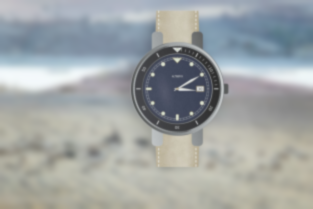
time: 3:10
